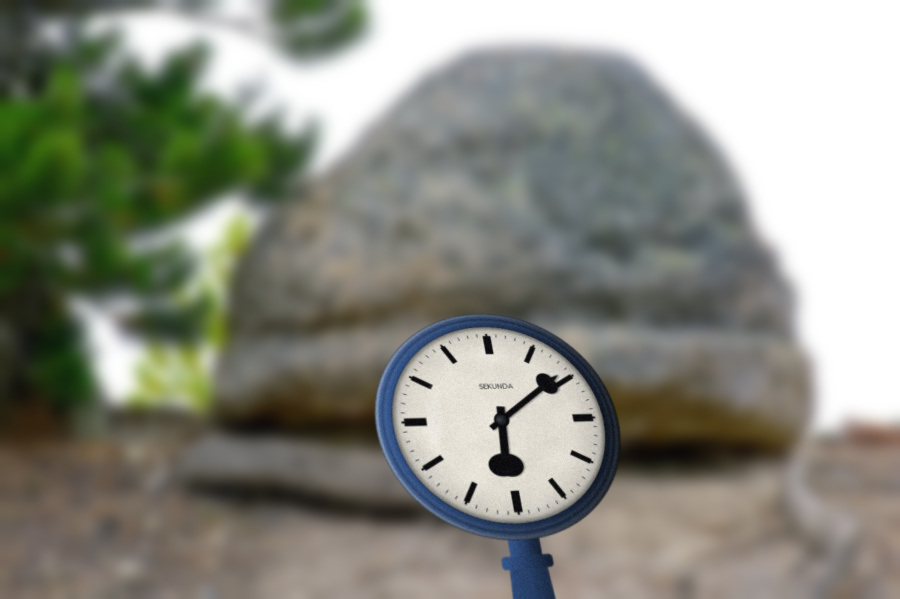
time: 6:09
